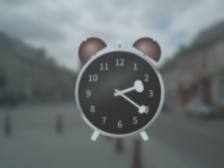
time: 2:21
